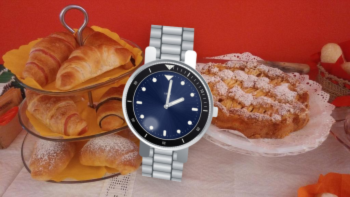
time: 2:01
